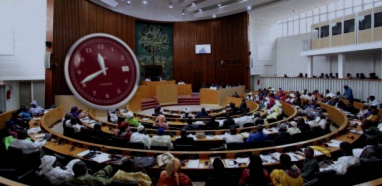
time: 11:41
